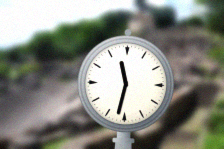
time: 11:32
